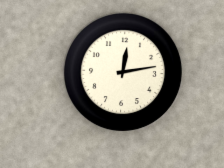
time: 12:13
